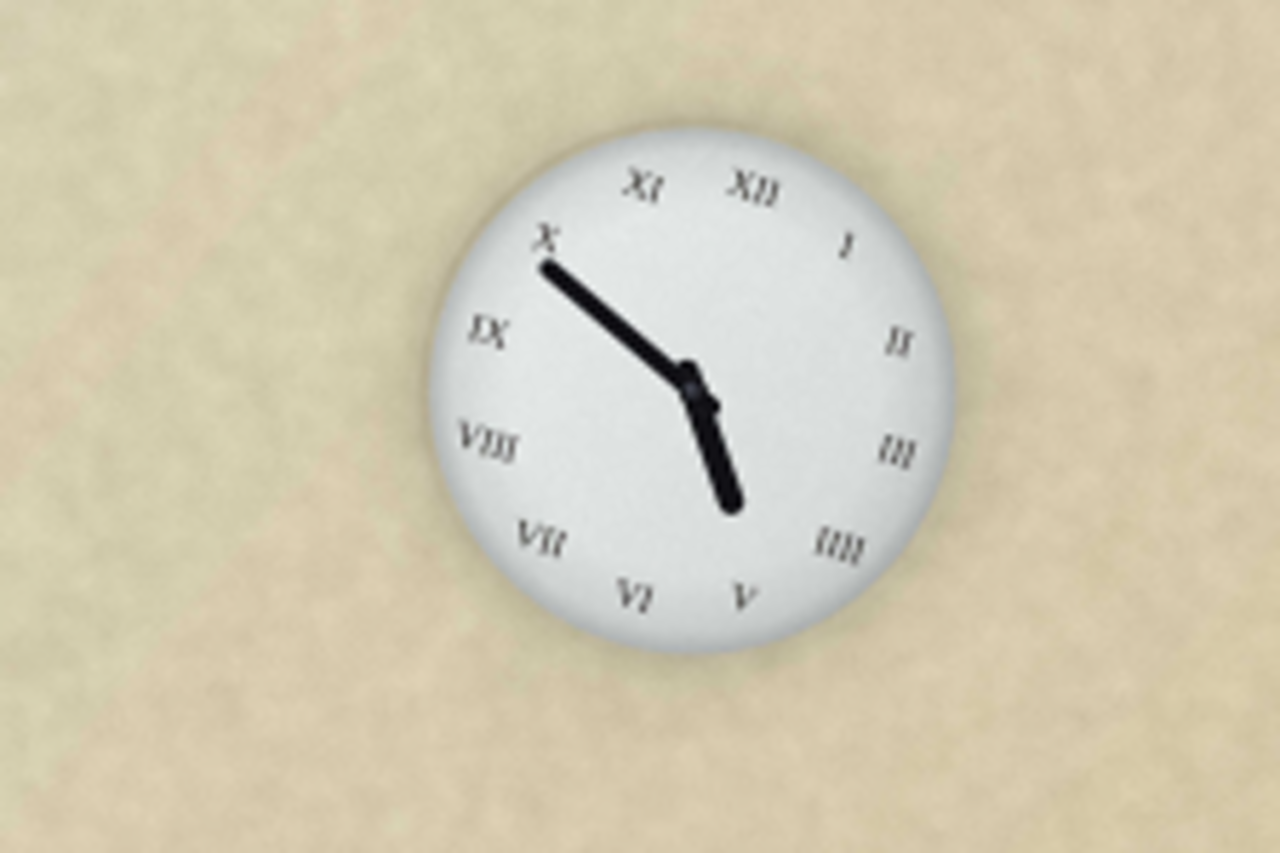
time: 4:49
